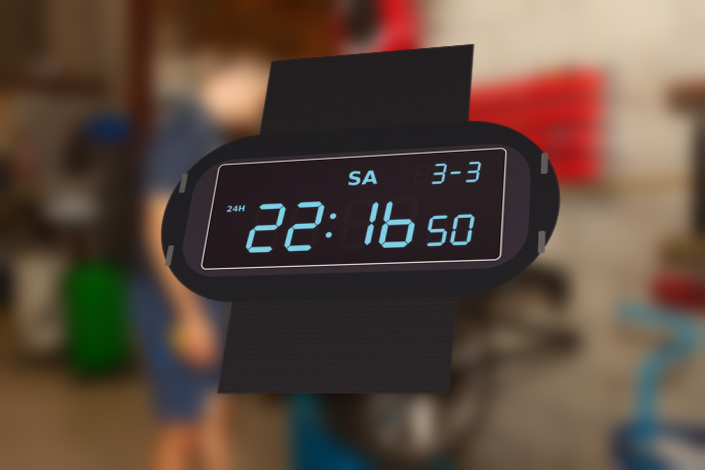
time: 22:16:50
